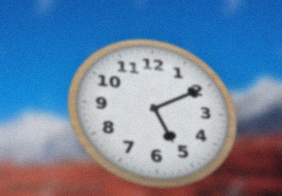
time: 5:10
